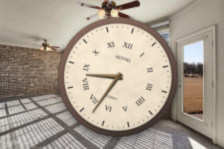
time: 8:33
